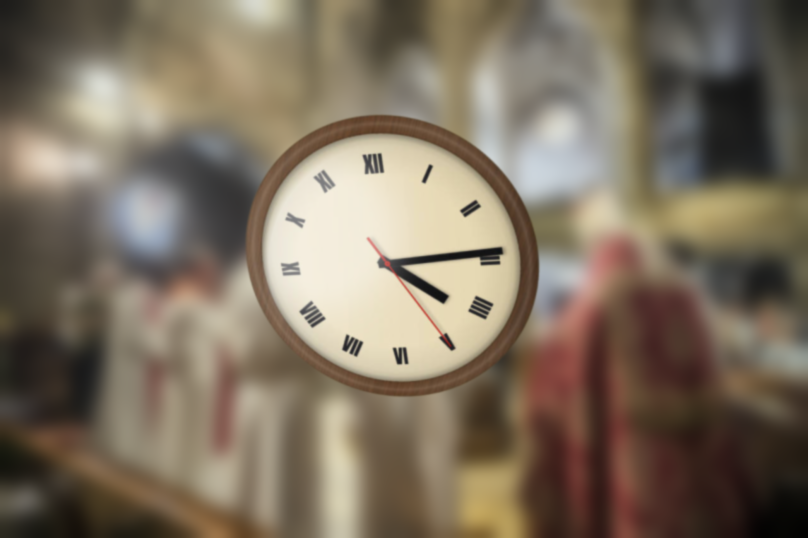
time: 4:14:25
